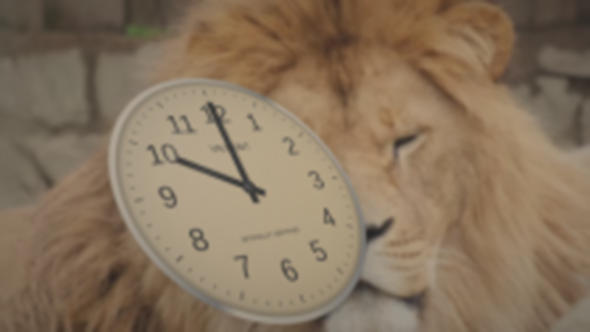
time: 10:00
